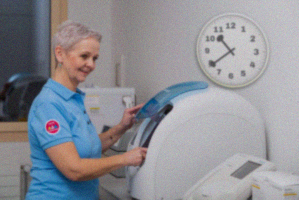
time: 10:39
